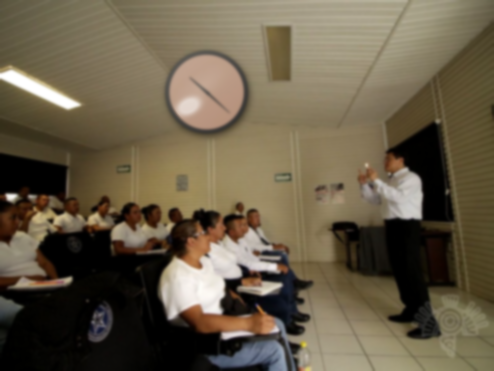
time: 10:22
